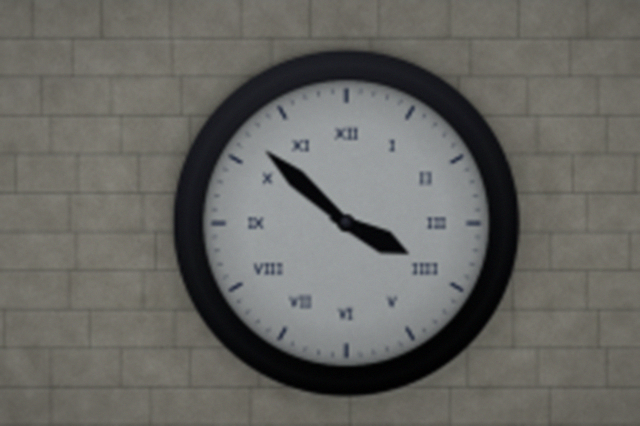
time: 3:52
